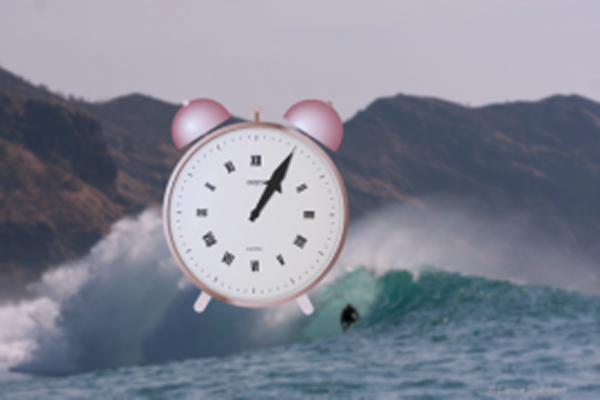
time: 1:05
